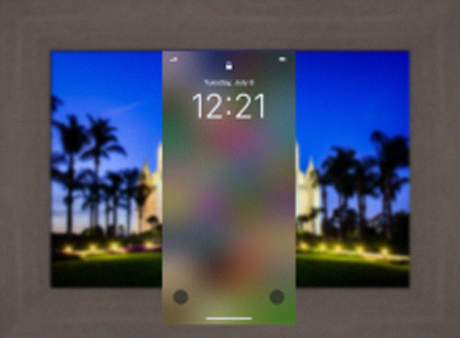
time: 12:21
